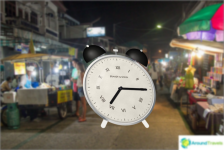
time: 7:15
